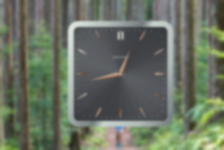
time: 12:43
